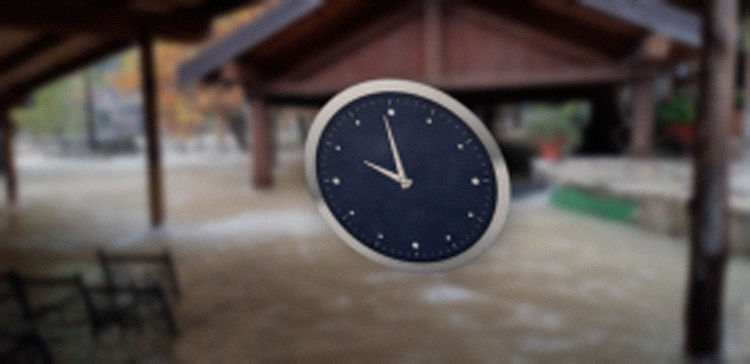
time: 9:59
